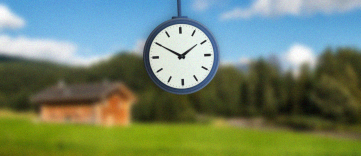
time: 1:50
